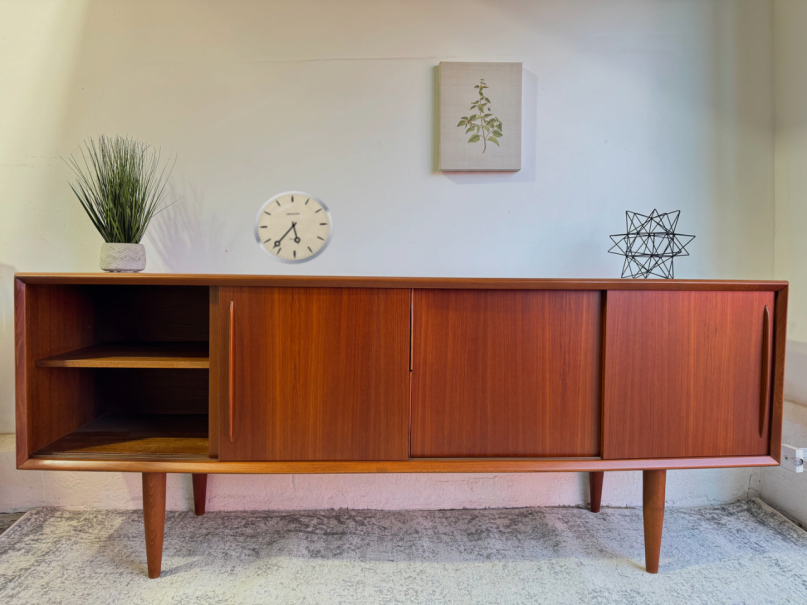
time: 5:37
